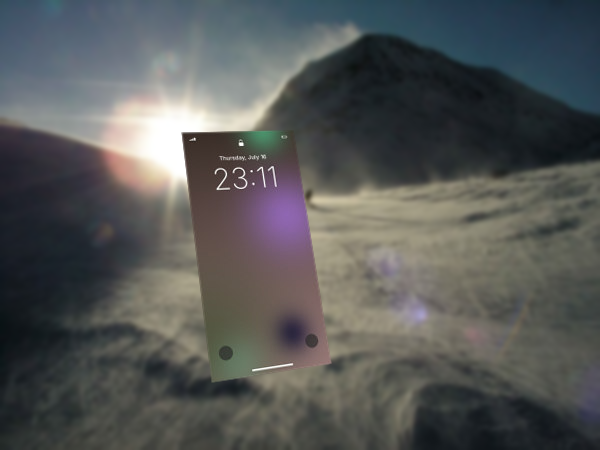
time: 23:11
